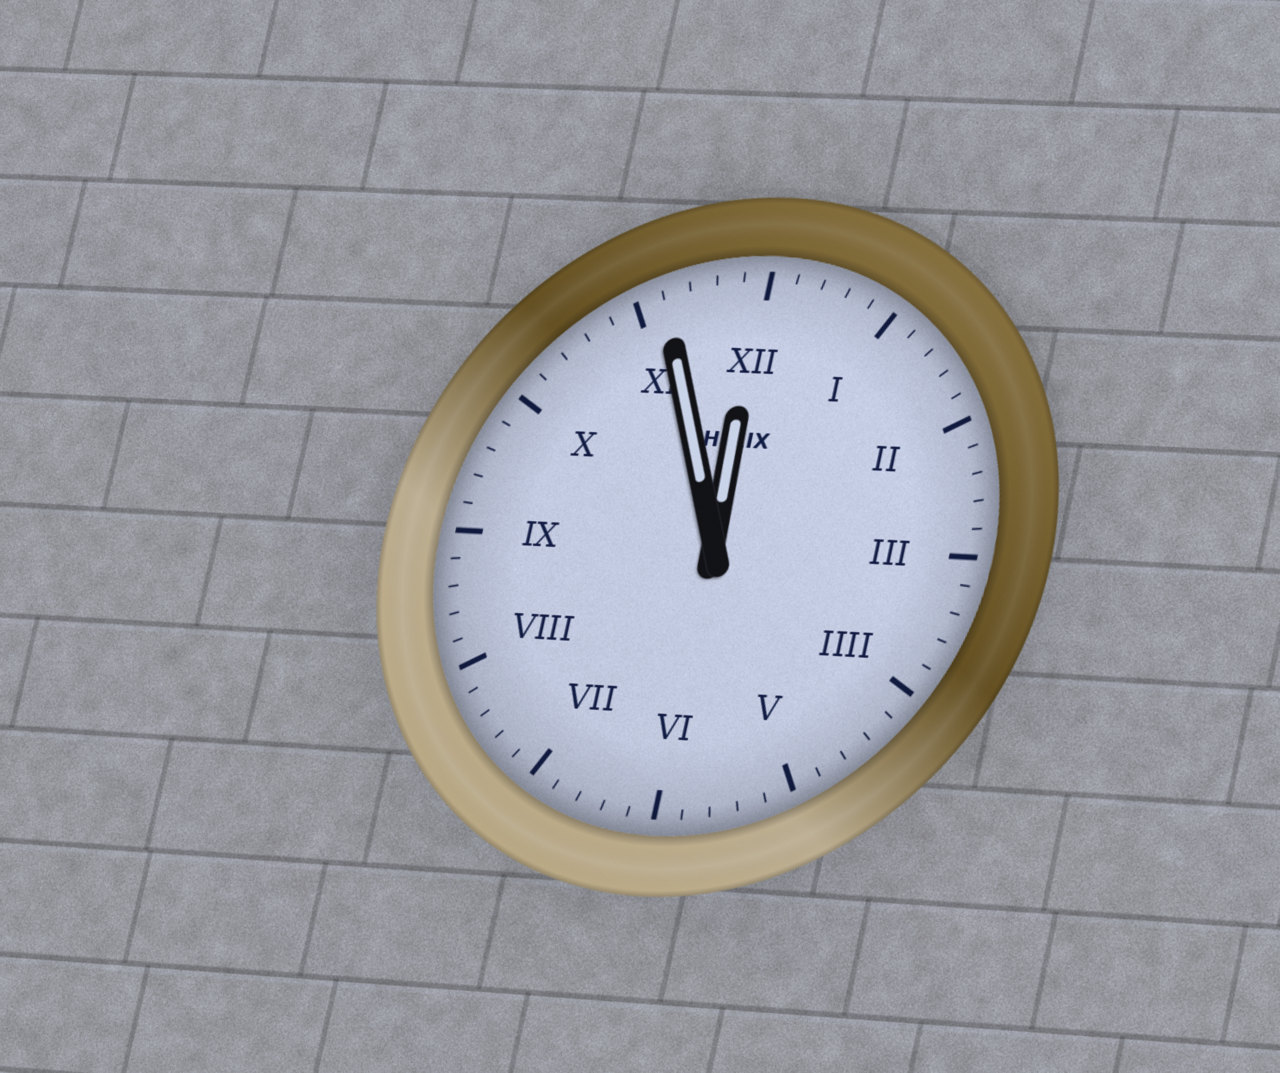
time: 11:56
